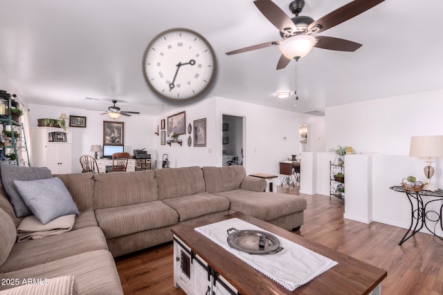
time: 2:33
